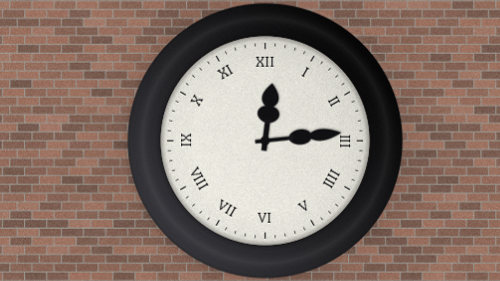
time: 12:14
